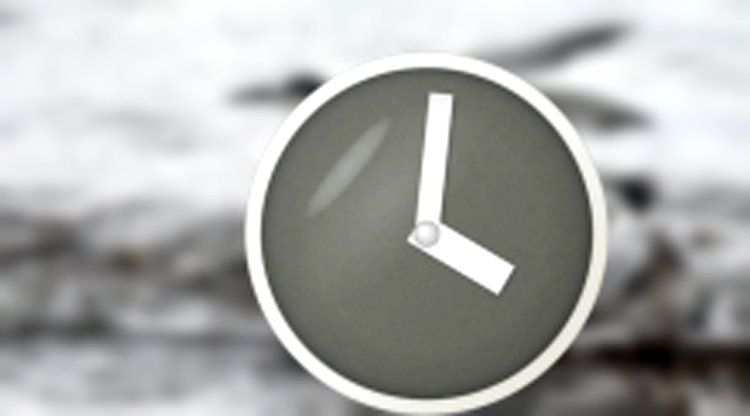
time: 4:01
